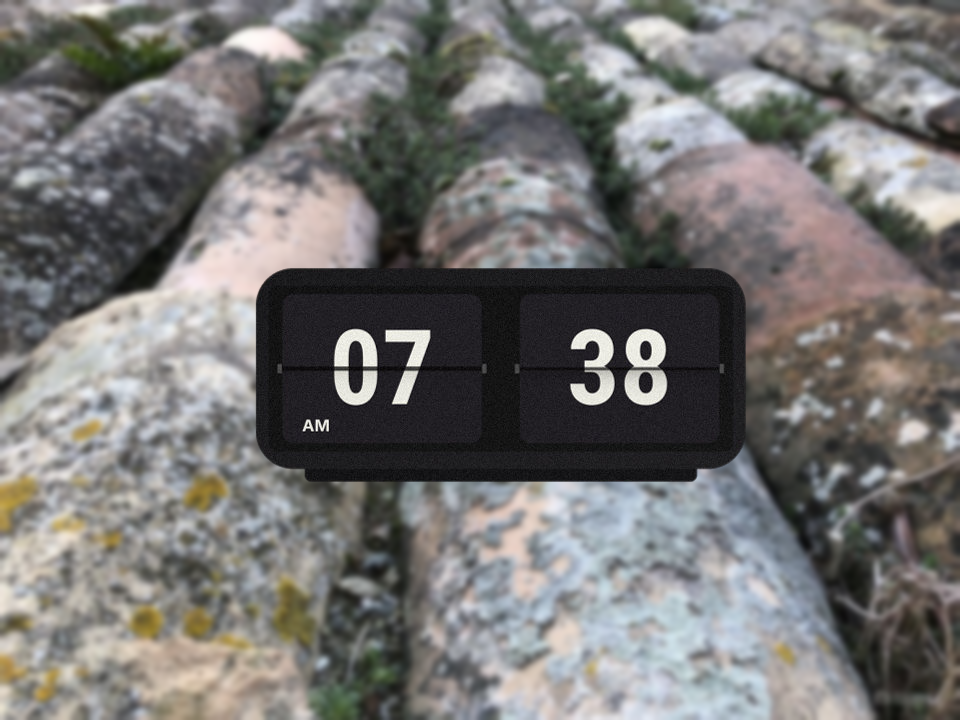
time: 7:38
